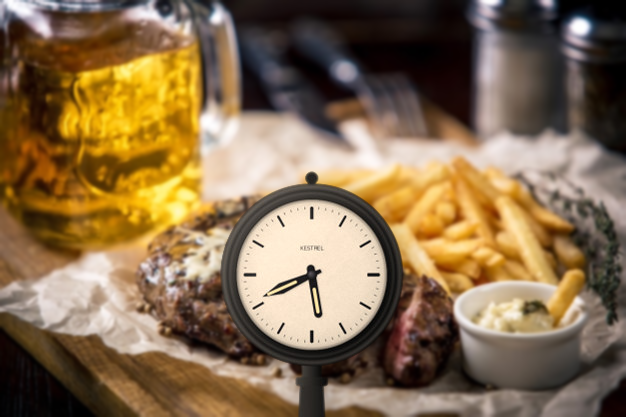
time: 5:41
